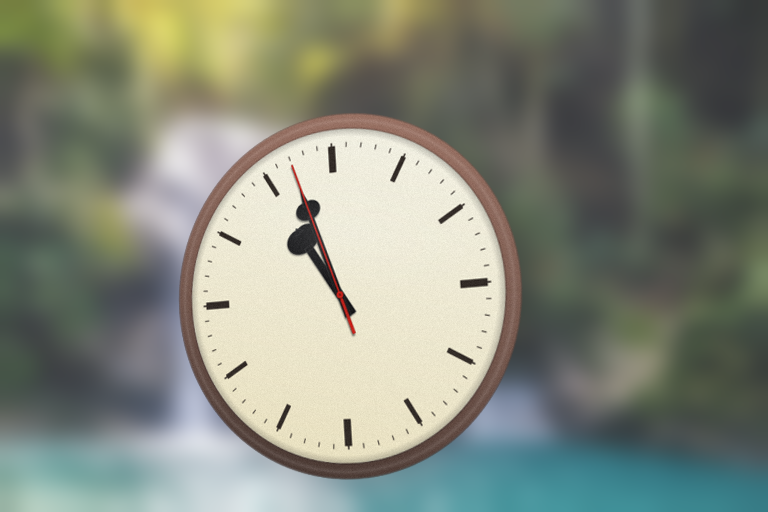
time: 10:56:57
